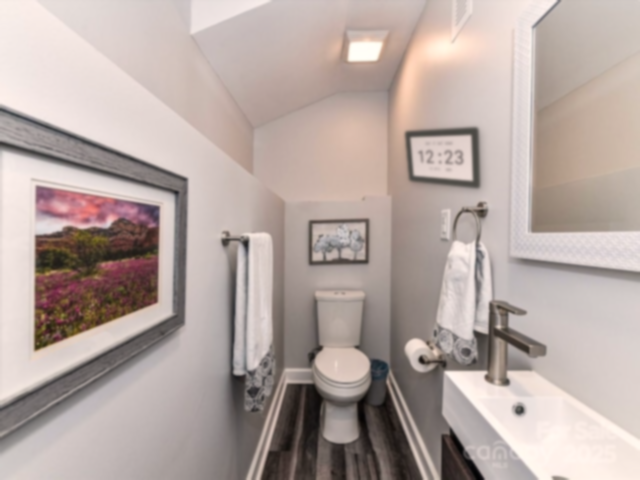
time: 12:23
